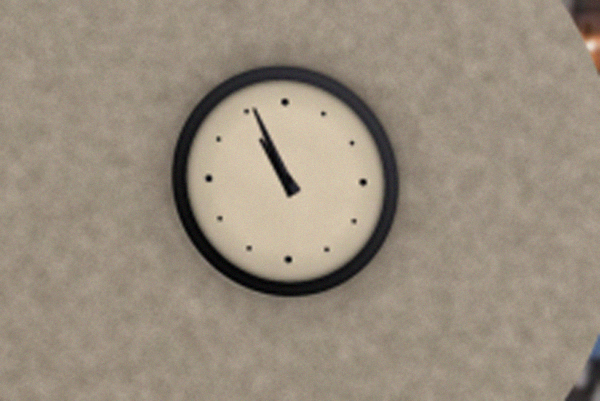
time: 10:56
